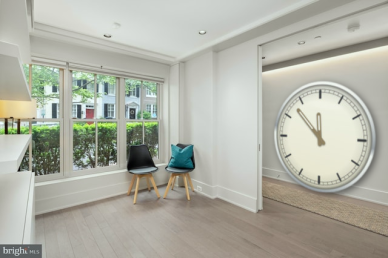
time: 11:53
